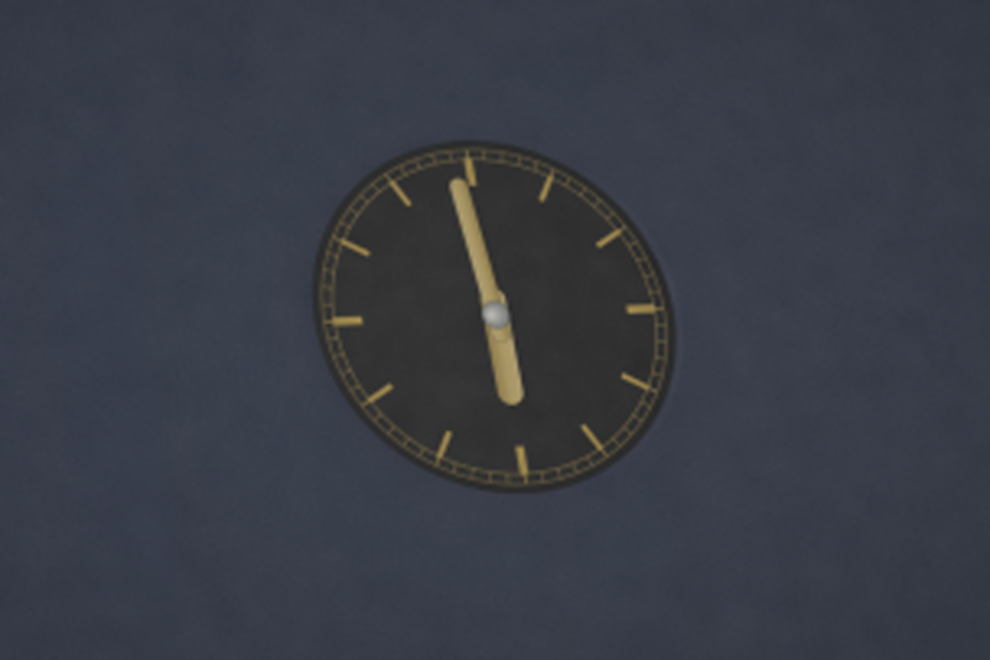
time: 5:59
